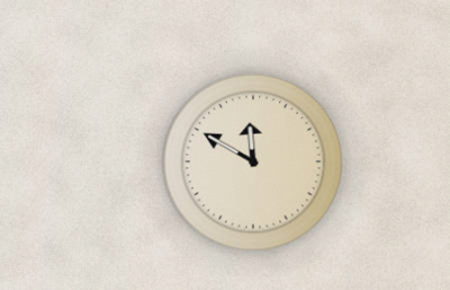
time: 11:50
